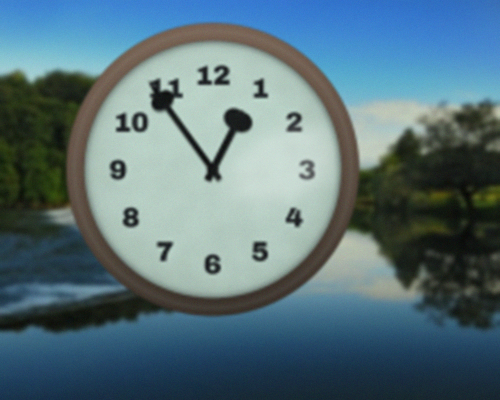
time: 12:54
